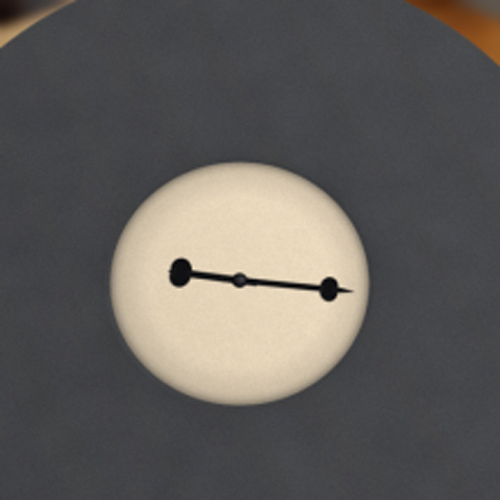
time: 9:16
